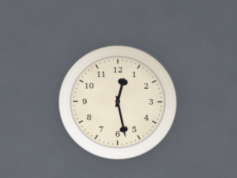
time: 12:28
